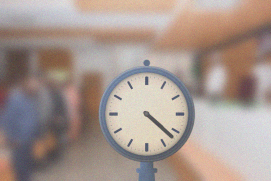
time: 4:22
